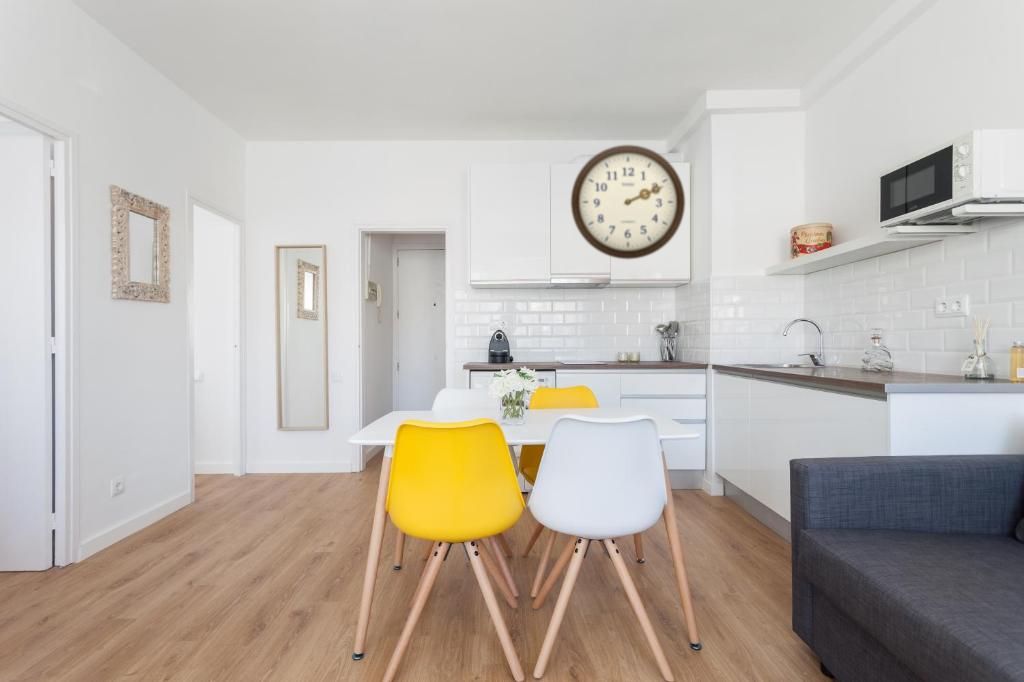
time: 2:11
